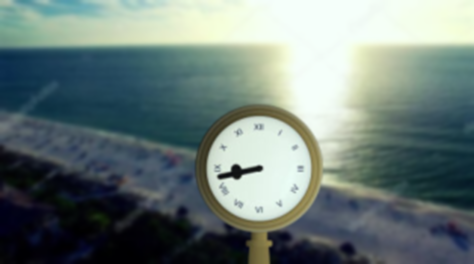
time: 8:43
